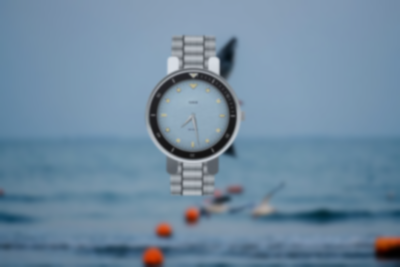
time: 7:28
